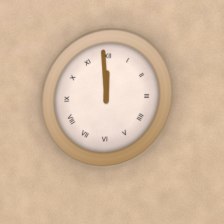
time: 11:59
